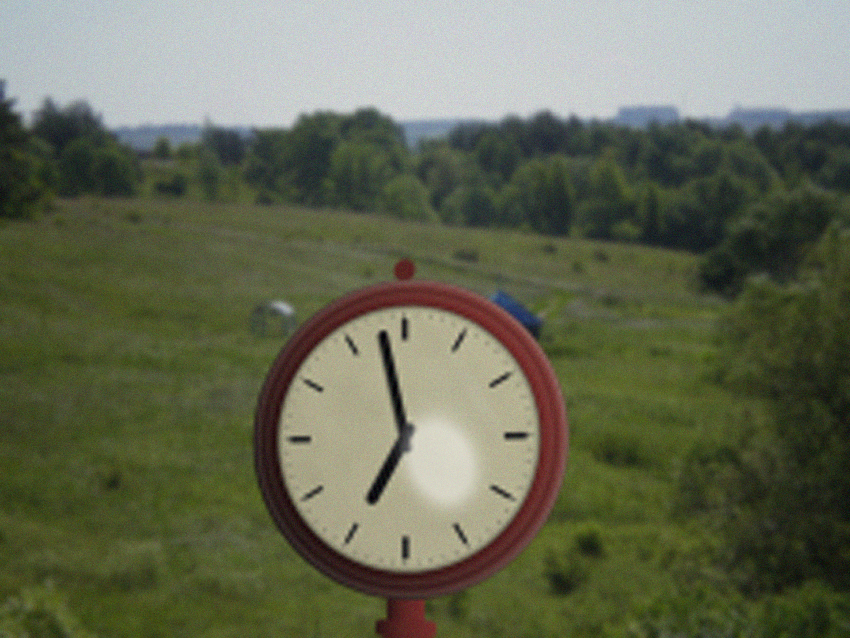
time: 6:58
